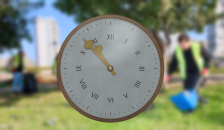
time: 10:53
